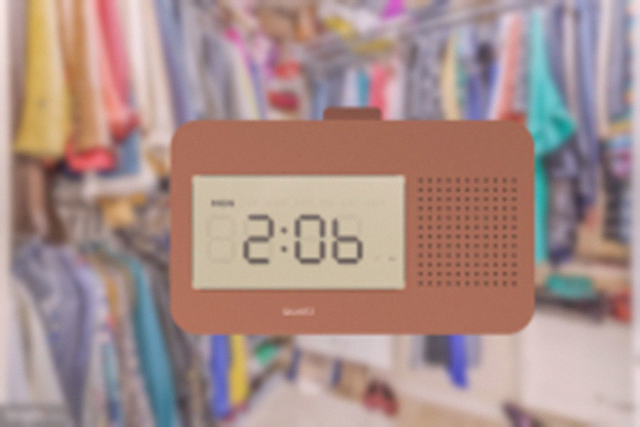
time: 2:06
